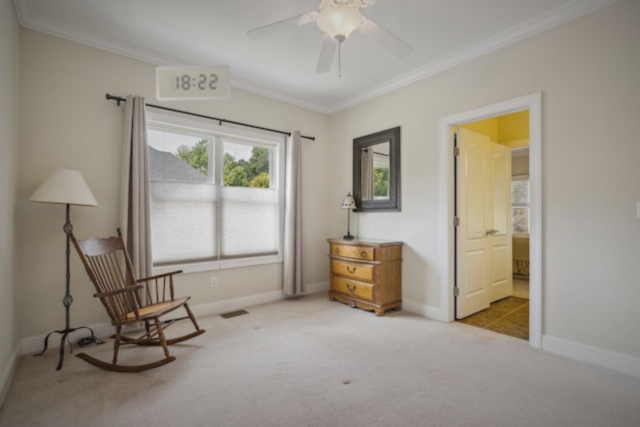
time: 18:22
